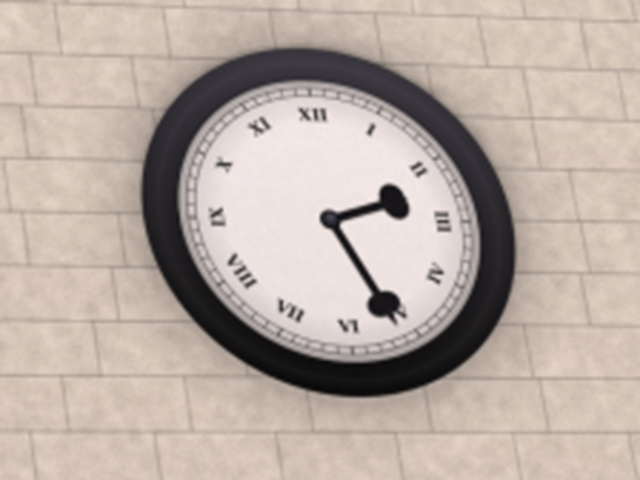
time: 2:26
